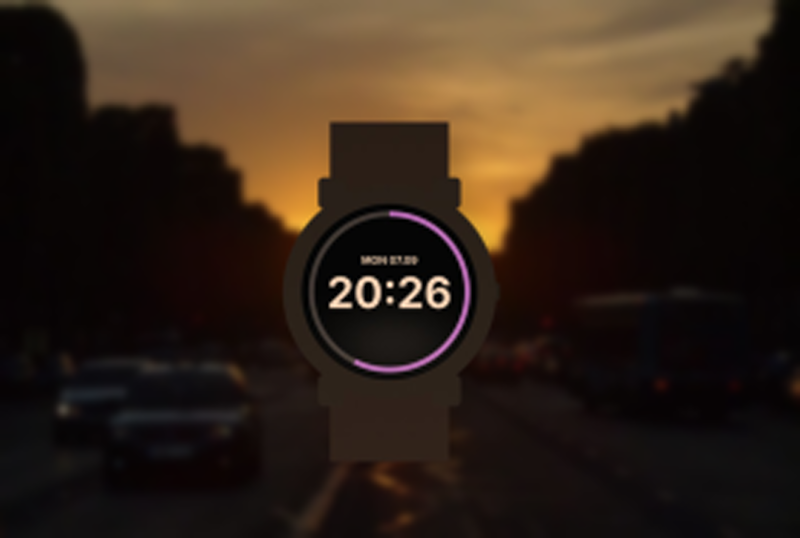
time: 20:26
